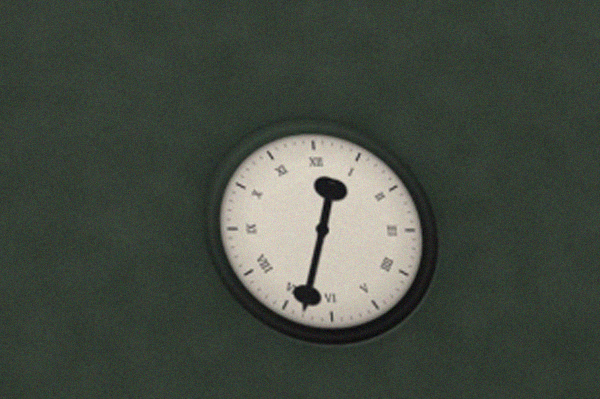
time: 12:33
